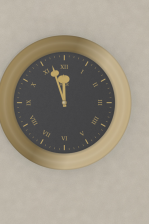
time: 11:57
